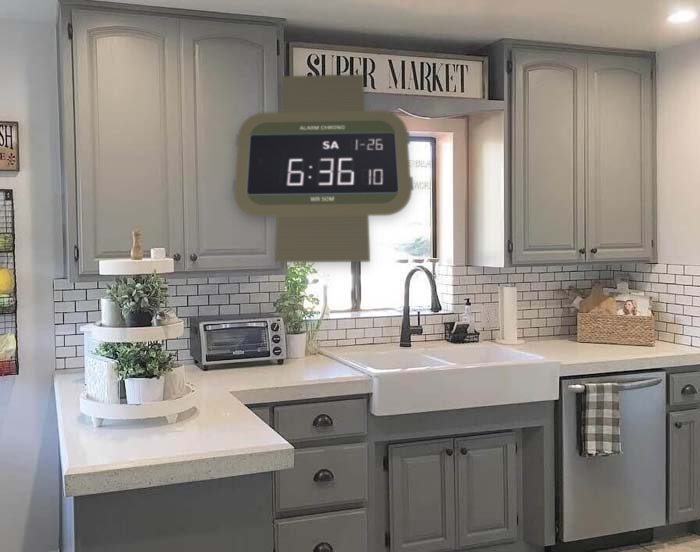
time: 6:36:10
